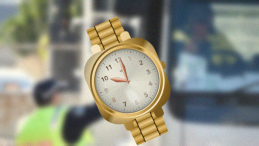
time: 10:01
